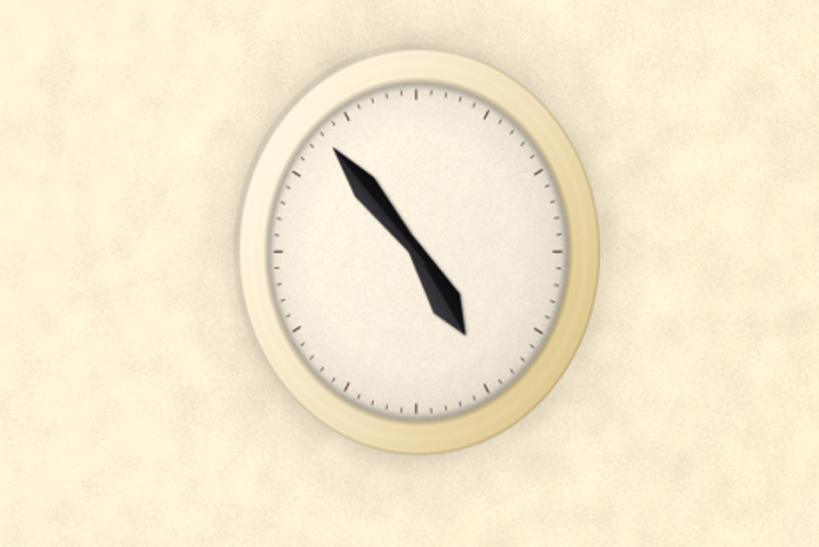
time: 4:53
